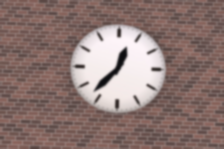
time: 12:37
